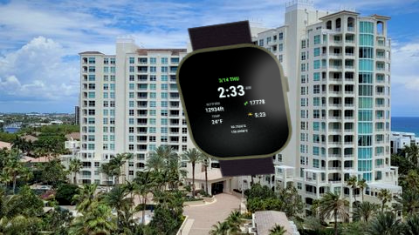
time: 2:33
